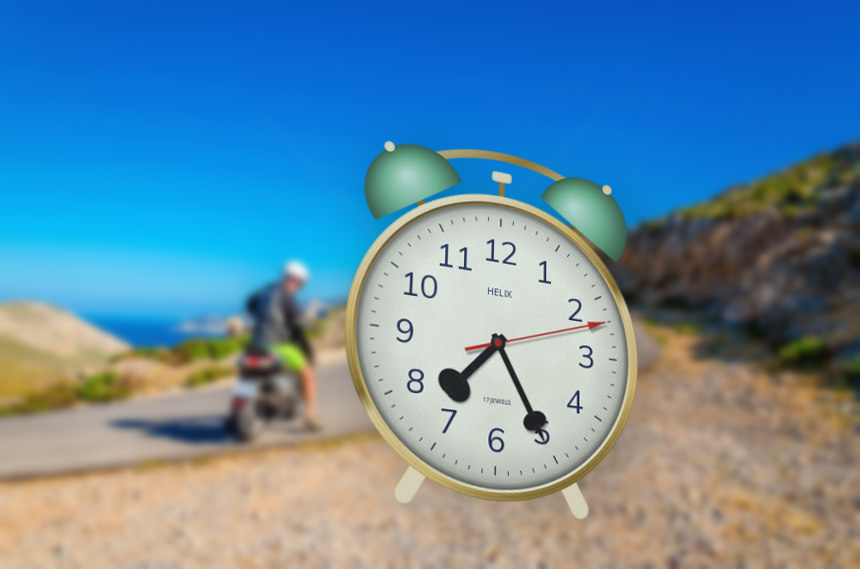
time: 7:25:12
